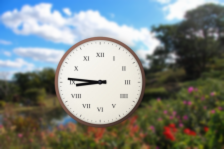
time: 8:46
